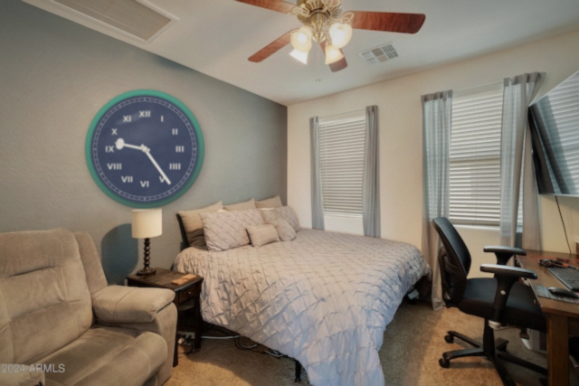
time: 9:24
